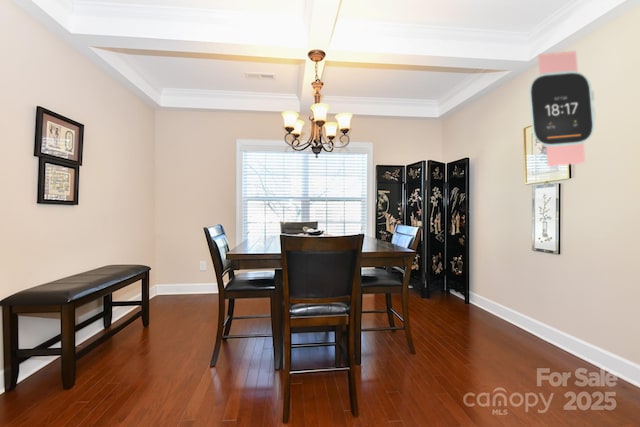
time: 18:17
